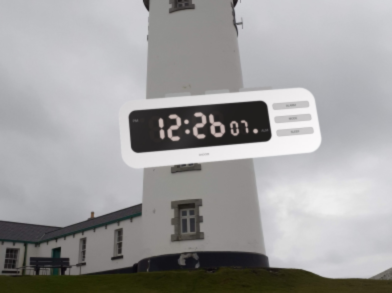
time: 12:26:07
